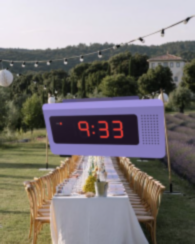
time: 9:33
